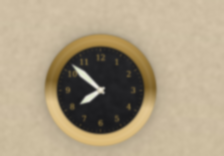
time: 7:52
